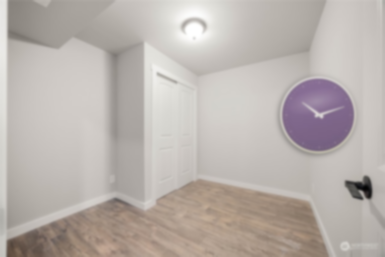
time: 10:12
